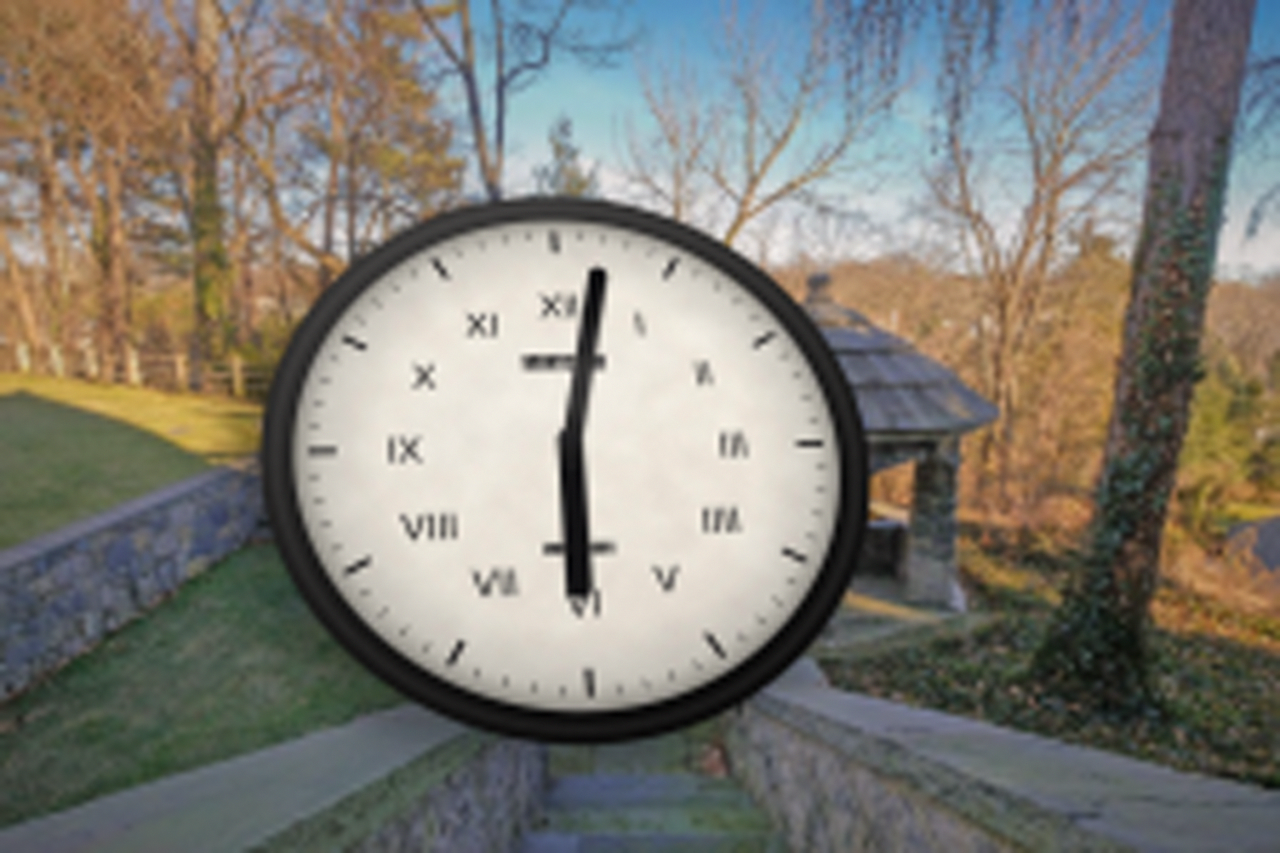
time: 6:02
